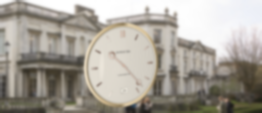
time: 10:23
